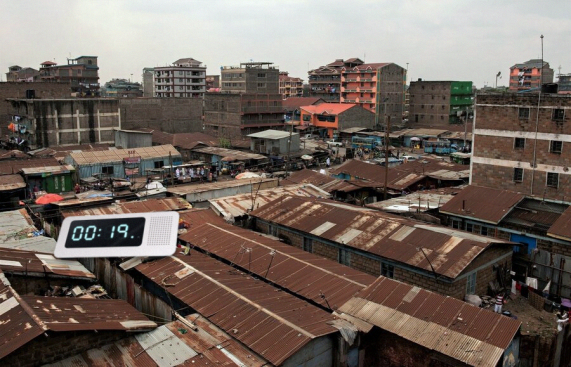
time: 0:19
